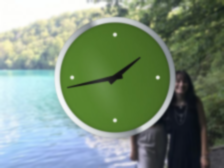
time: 1:43
